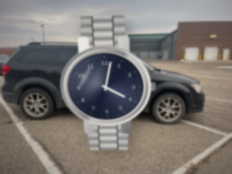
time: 4:02
